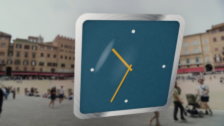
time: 10:34
